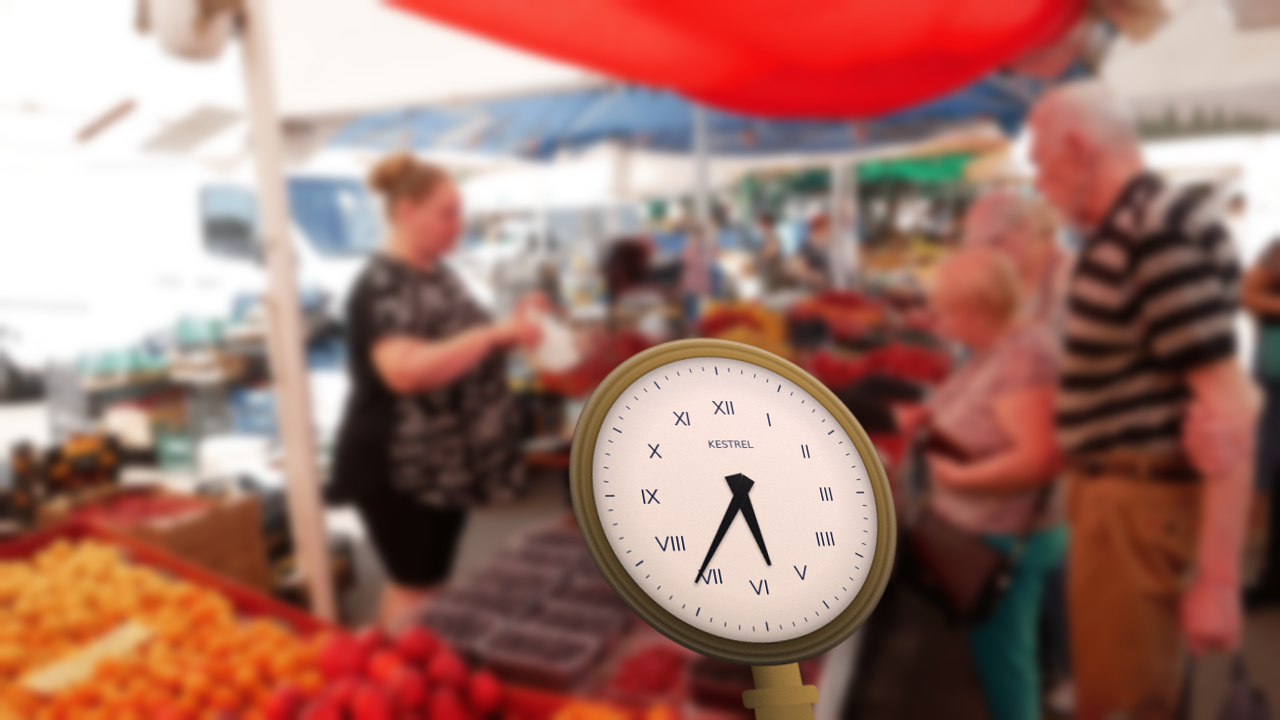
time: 5:36
